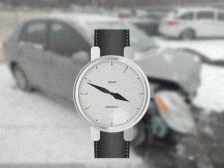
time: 3:49
